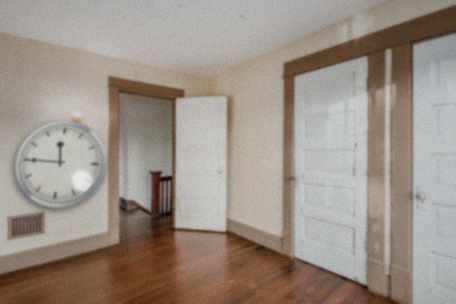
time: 11:45
